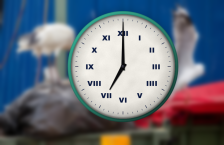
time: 7:00
